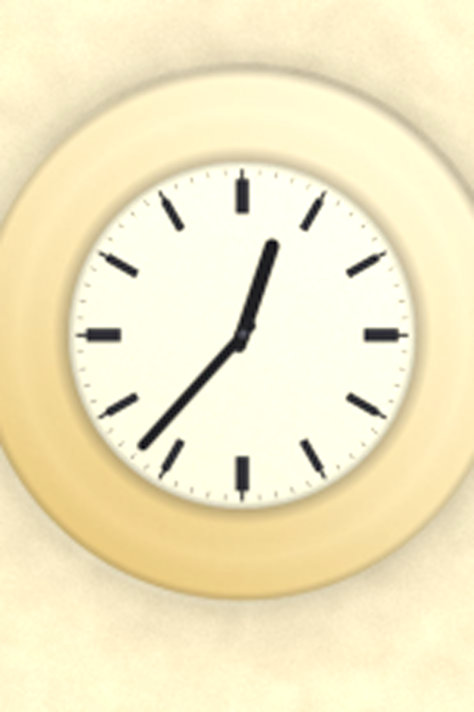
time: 12:37
